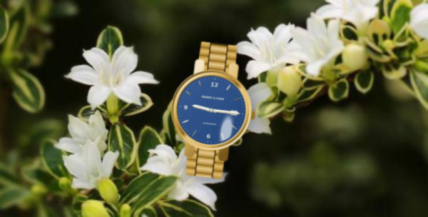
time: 9:15
